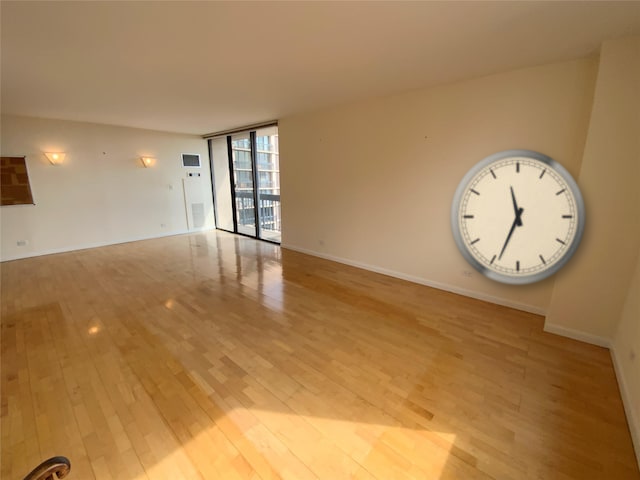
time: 11:34
